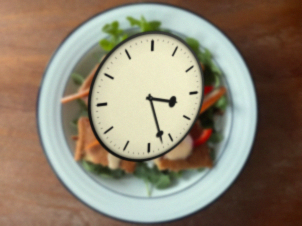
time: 3:27
